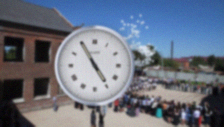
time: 4:55
